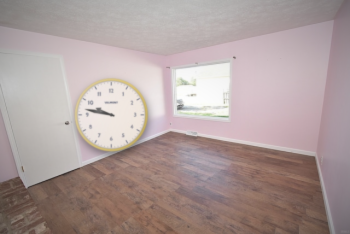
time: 9:47
